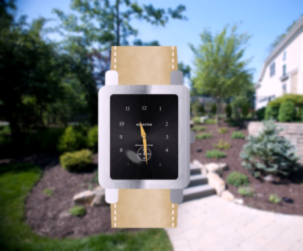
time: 11:29
